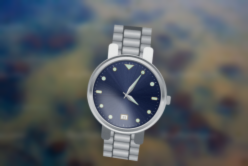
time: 4:05
